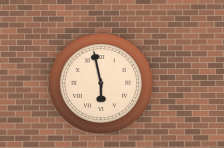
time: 5:58
